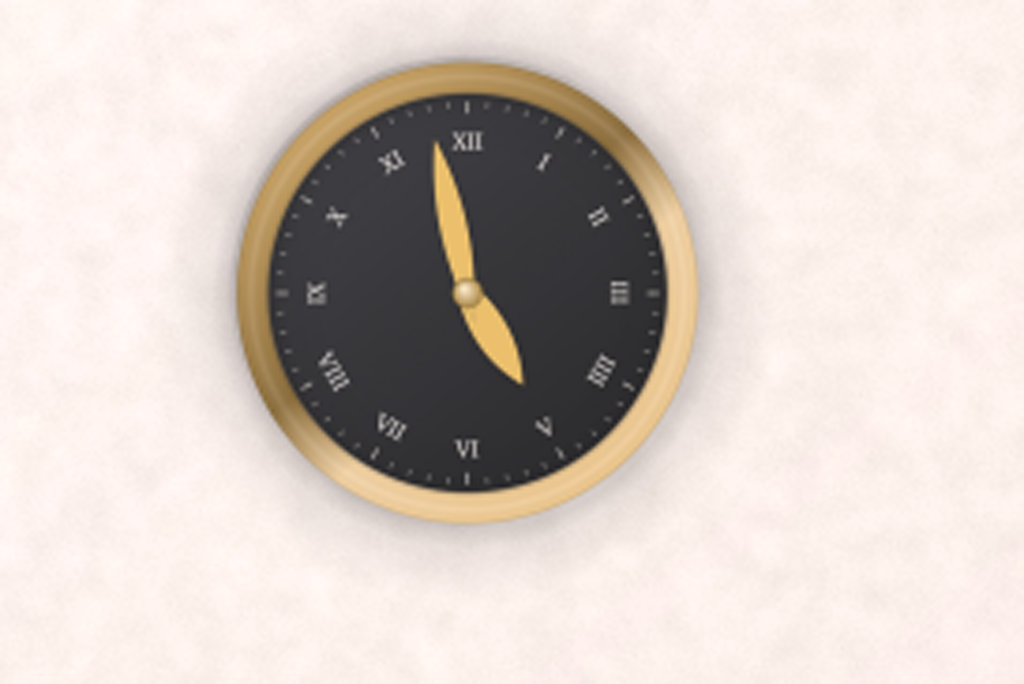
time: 4:58
